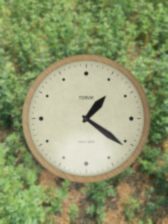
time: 1:21
